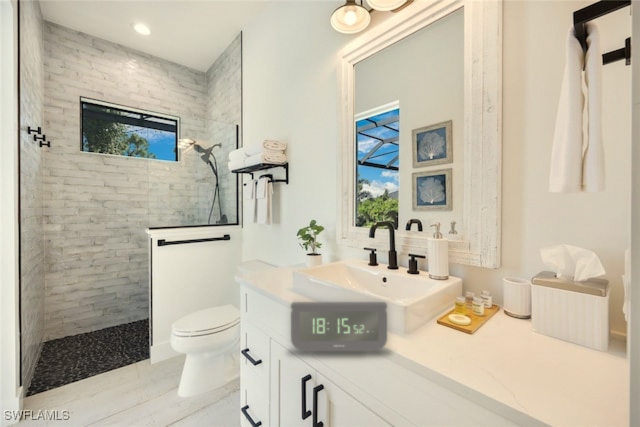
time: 18:15
